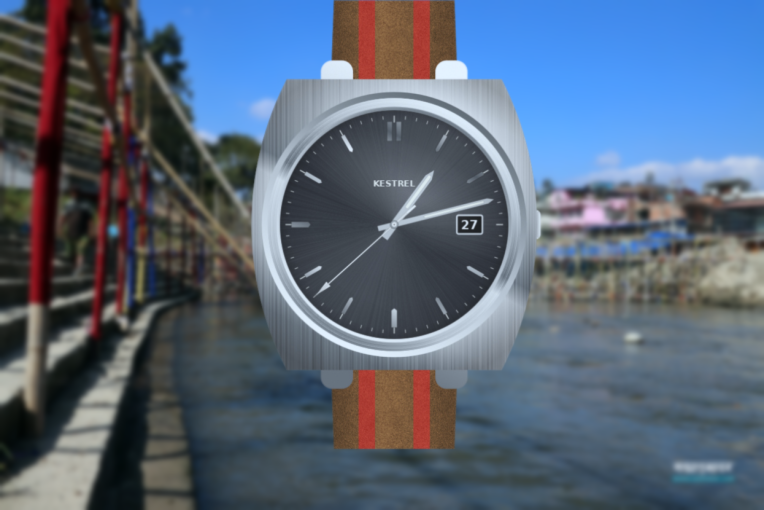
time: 1:12:38
